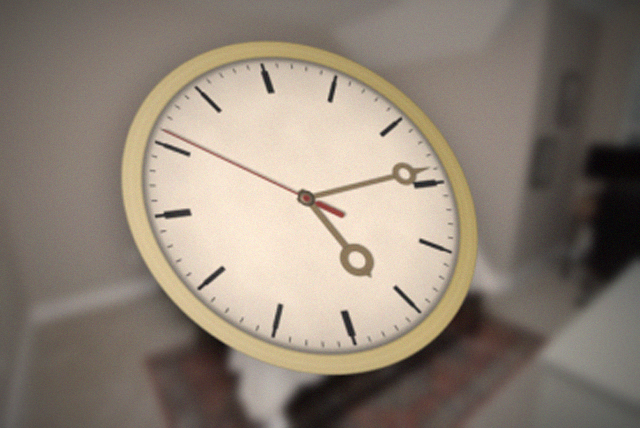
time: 5:13:51
